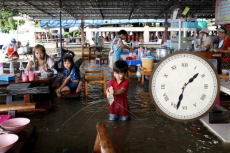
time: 1:33
